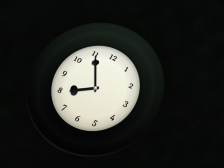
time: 7:55
